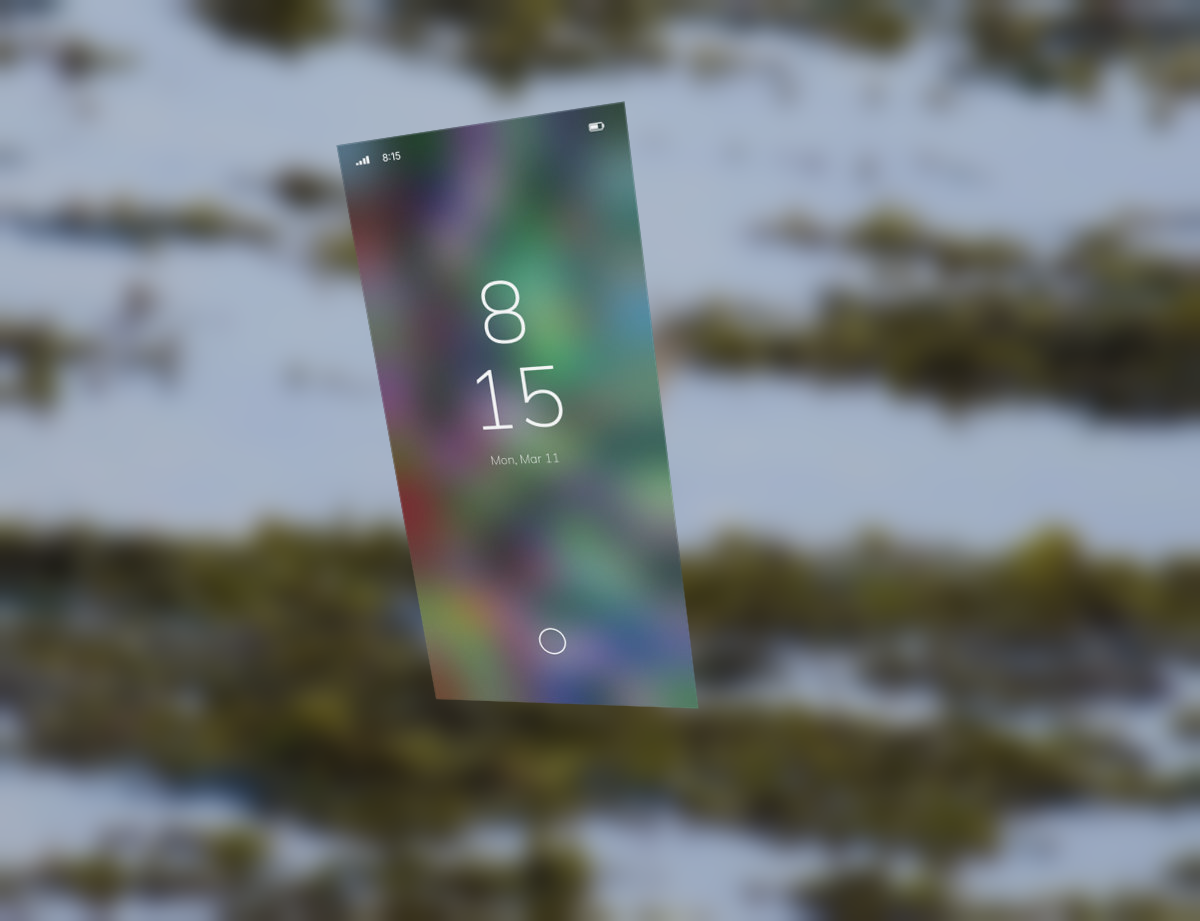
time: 8:15
